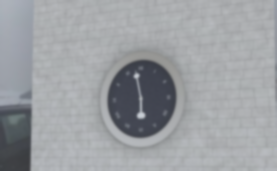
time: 5:58
